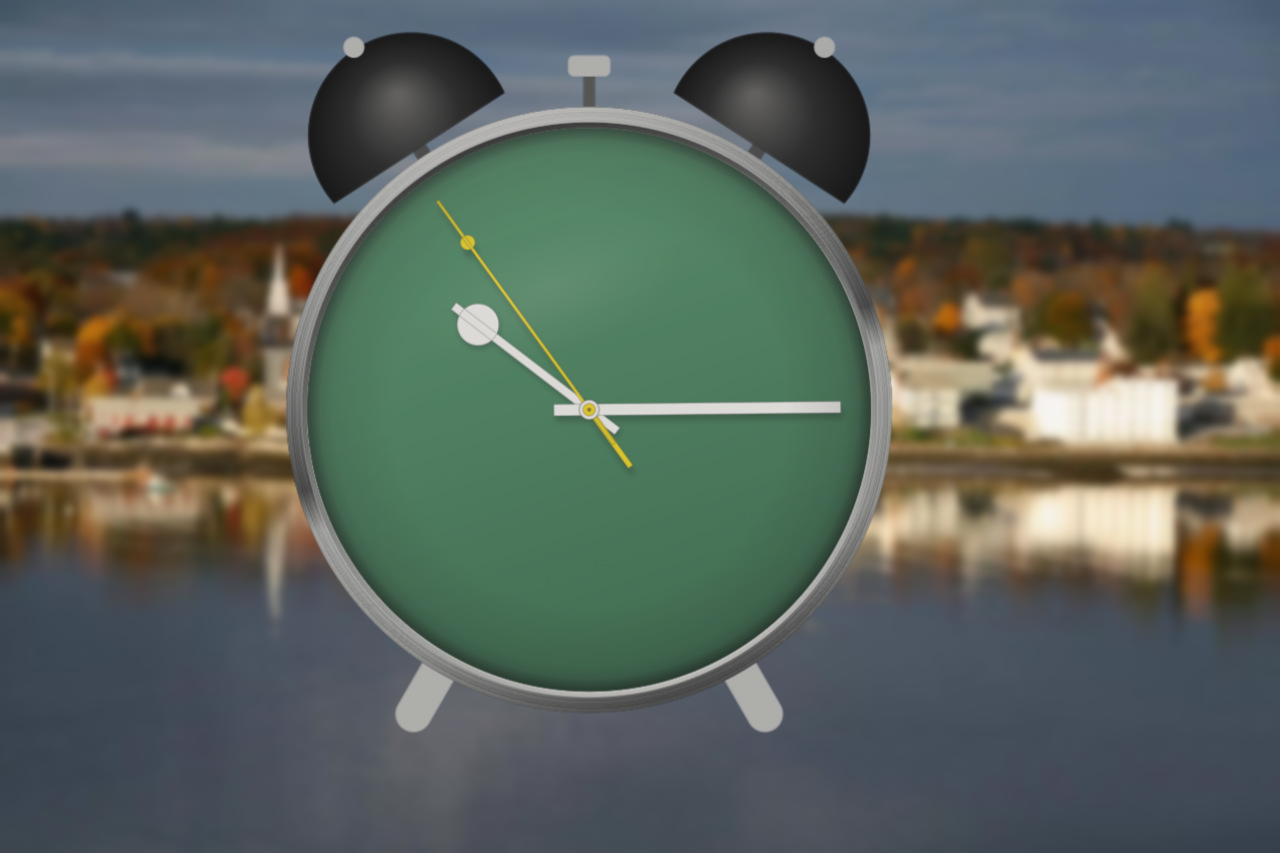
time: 10:14:54
